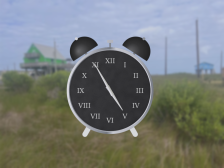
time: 4:55
